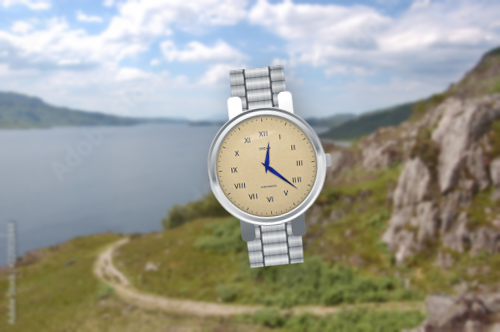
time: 12:22
